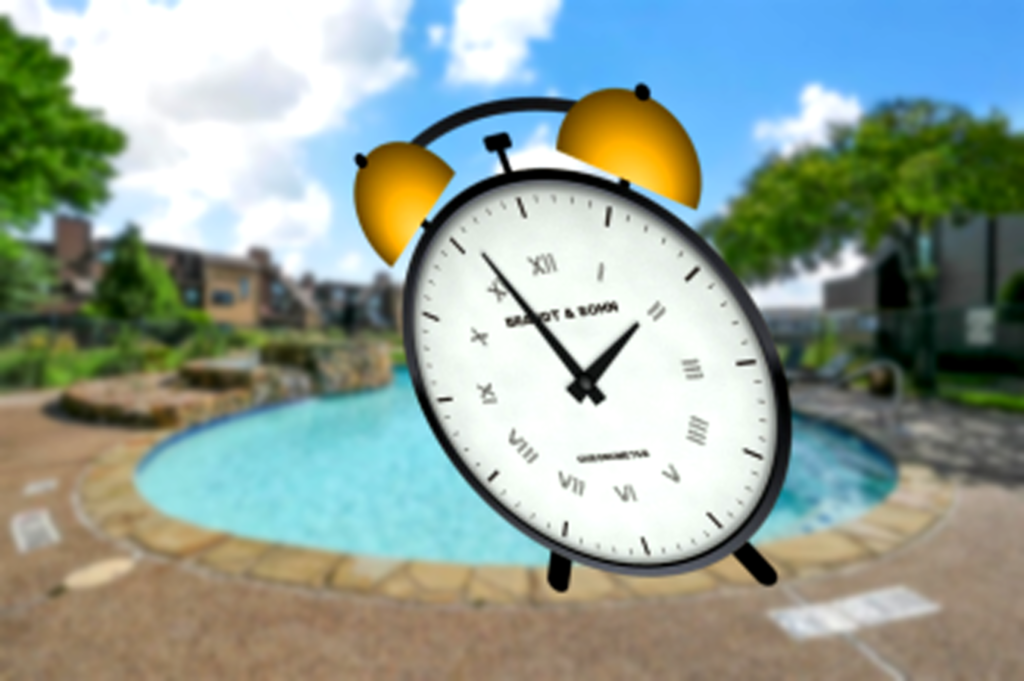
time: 1:56
